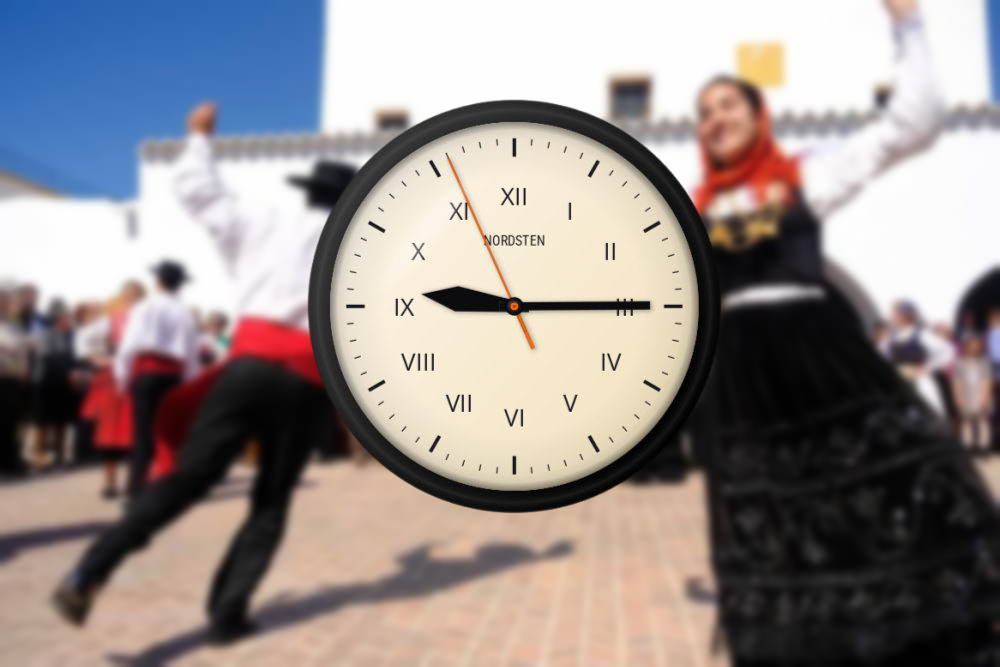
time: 9:14:56
